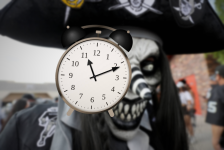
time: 11:11
